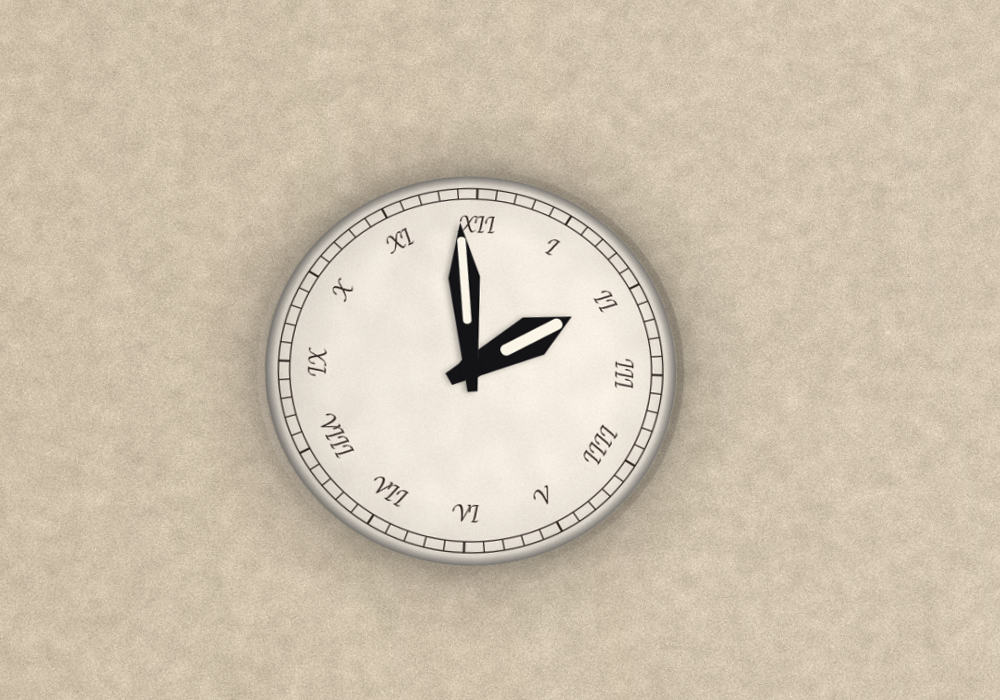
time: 1:59
